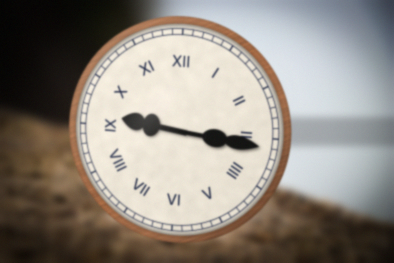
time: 9:16
